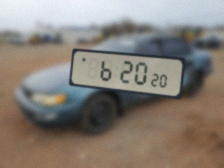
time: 6:20:20
